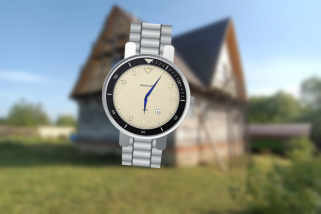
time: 6:05
